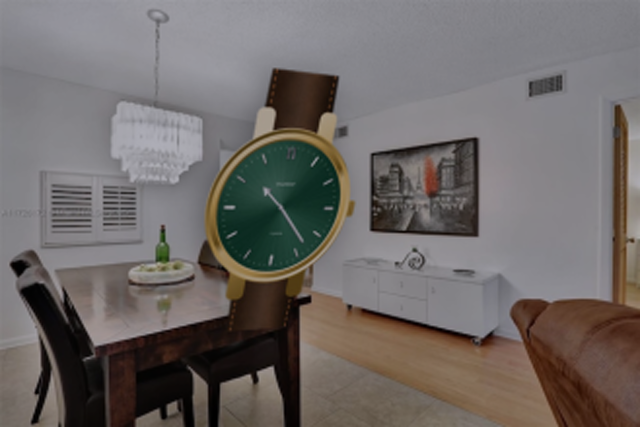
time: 10:23
